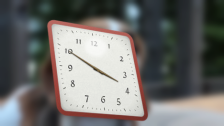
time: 3:50
